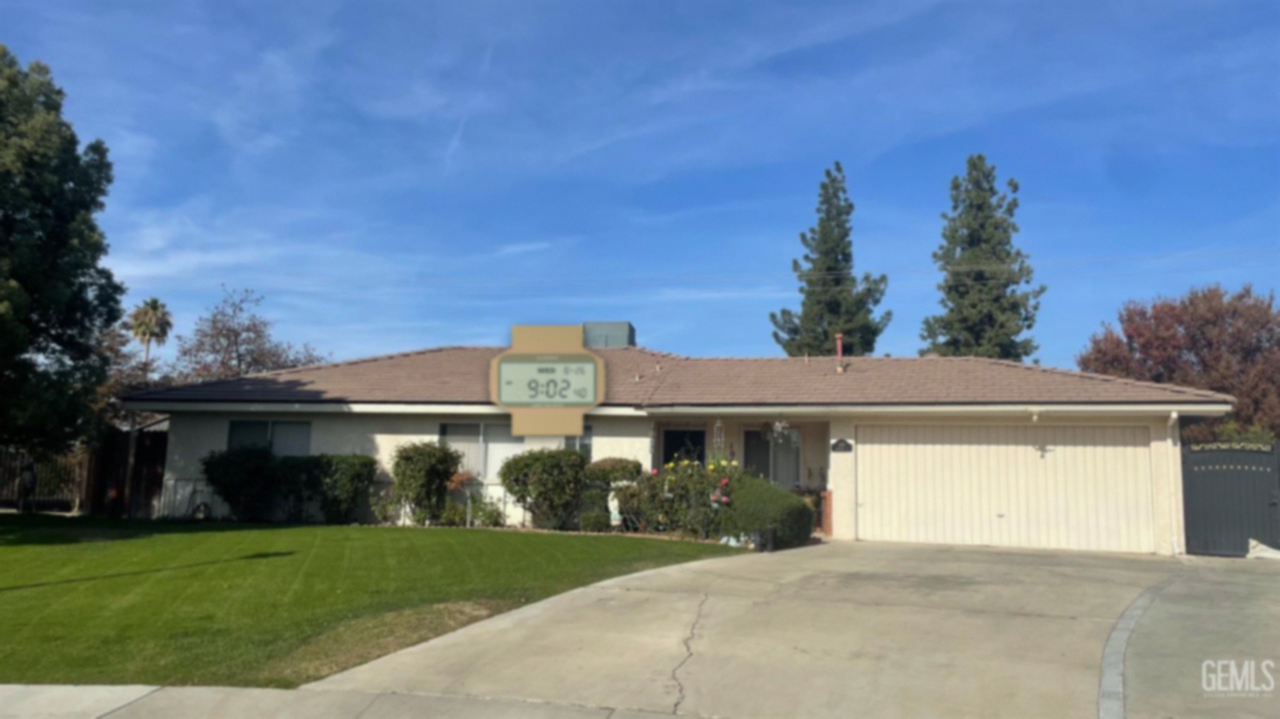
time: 9:02
